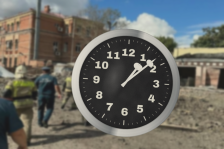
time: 1:08
